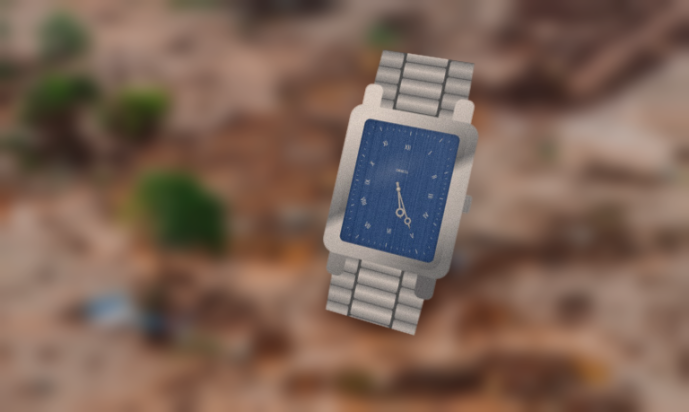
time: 5:25
